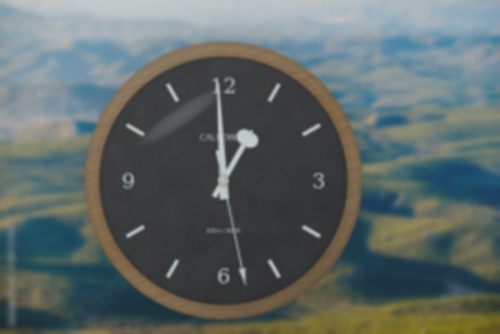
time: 12:59:28
